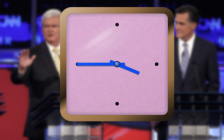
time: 3:45
